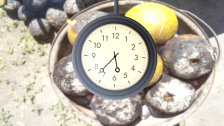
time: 5:37
